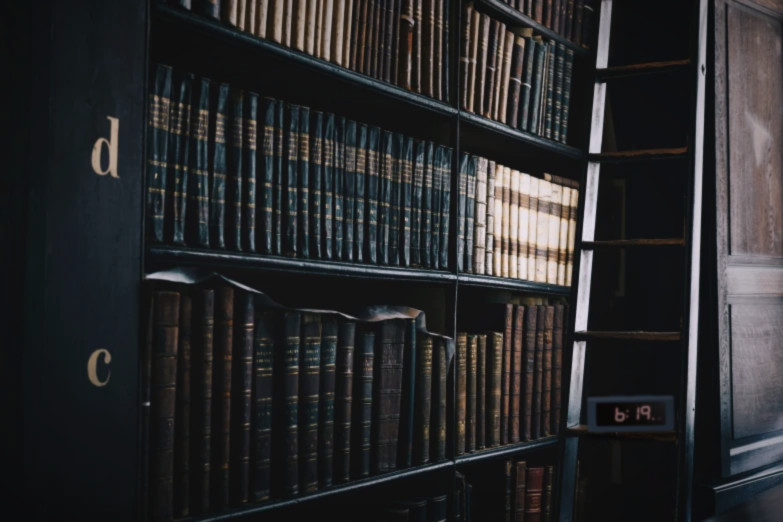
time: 6:19
